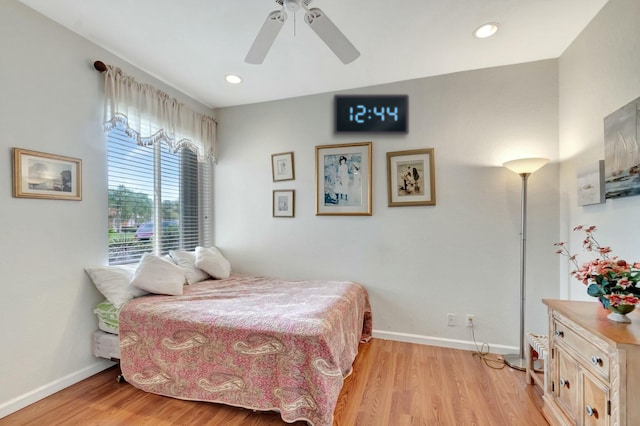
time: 12:44
